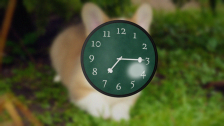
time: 7:15
